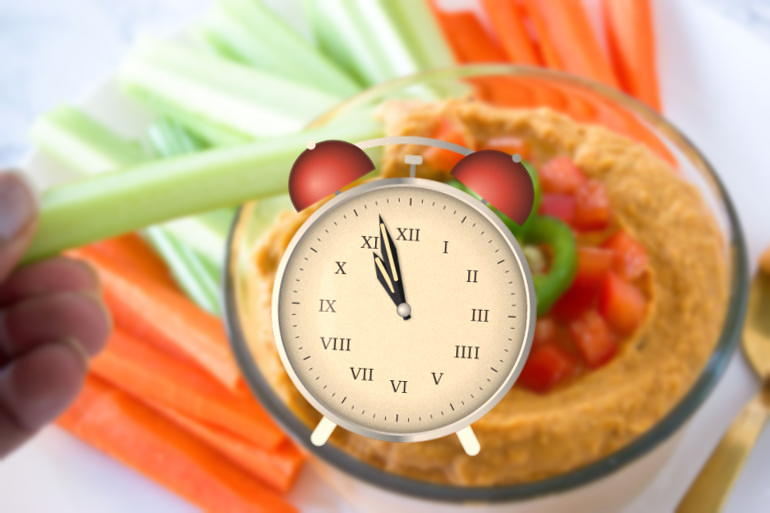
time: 10:57
